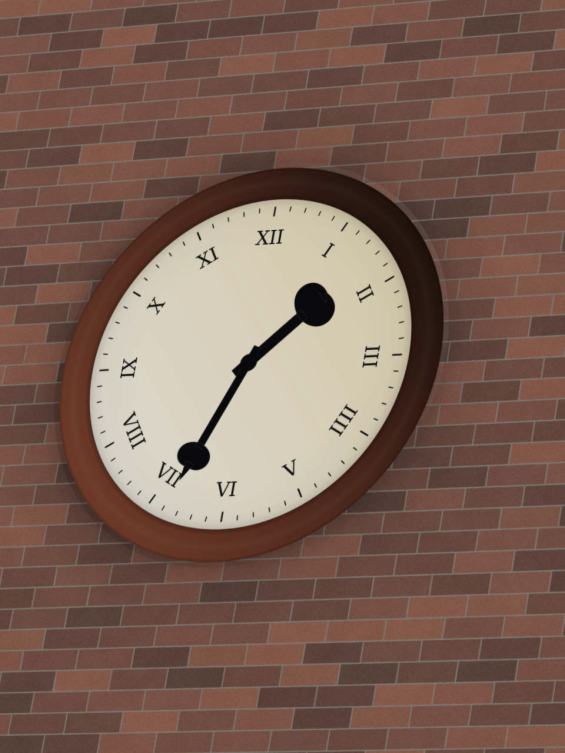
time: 1:34
